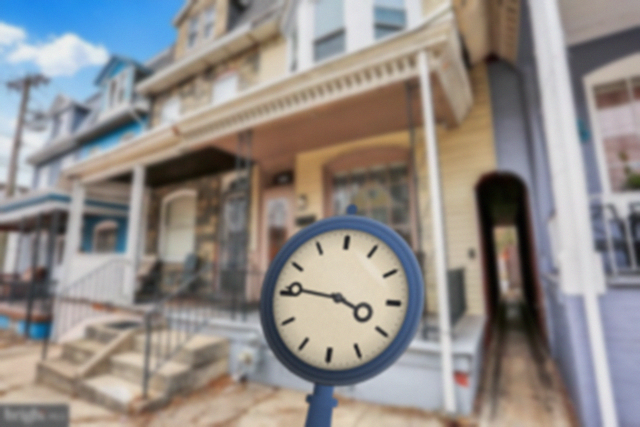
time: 3:46
